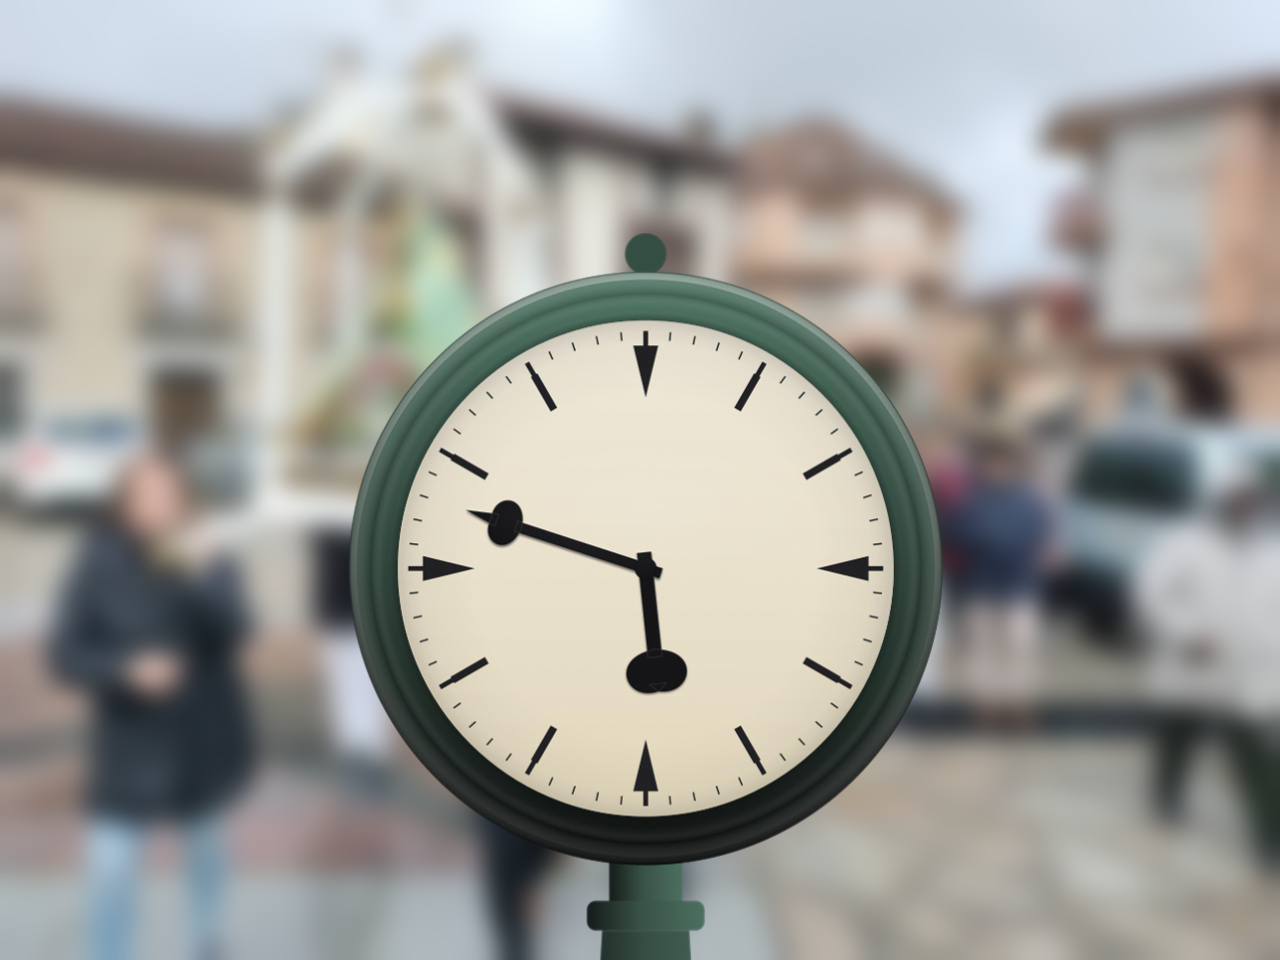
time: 5:48
